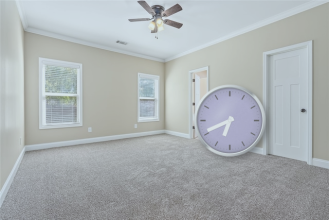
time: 6:41
